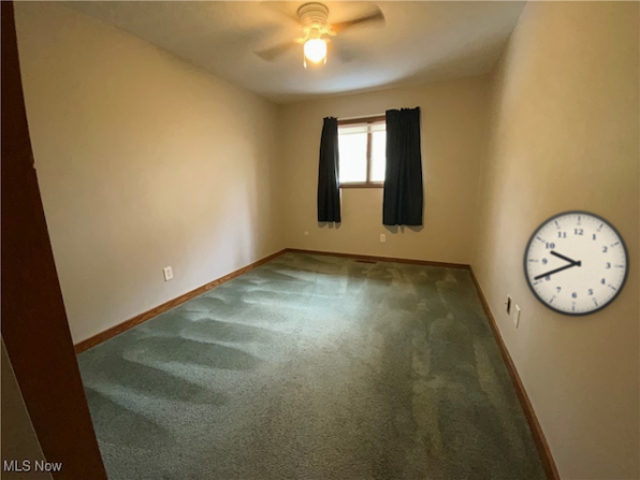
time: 9:41
